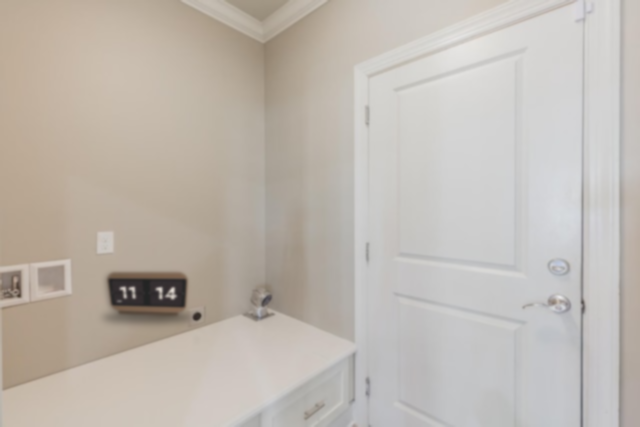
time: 11:14
